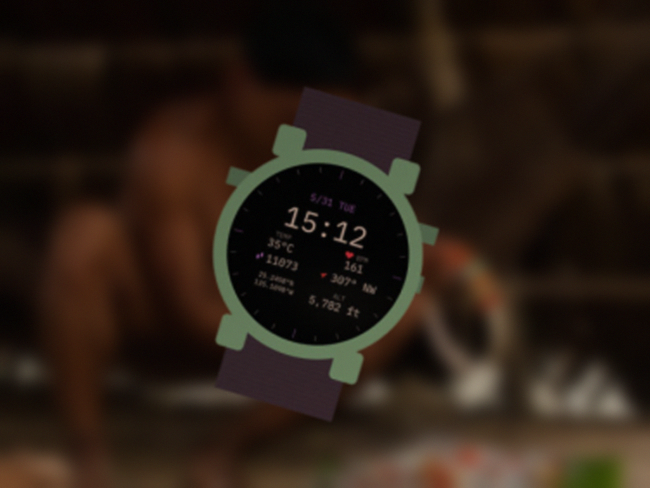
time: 15:12
